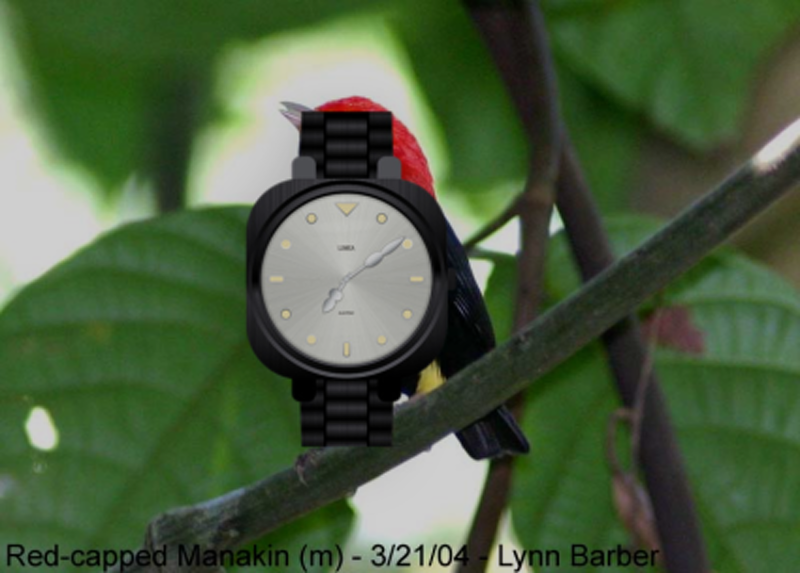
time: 7:09
